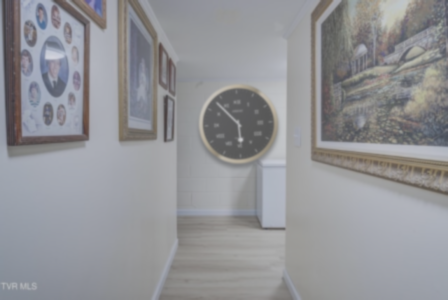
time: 5:53
